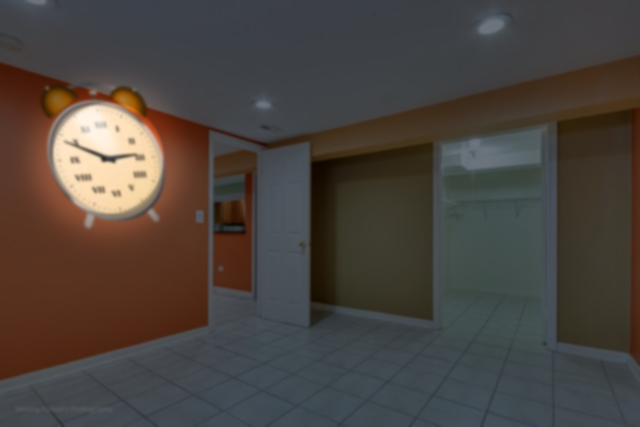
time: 2:49
